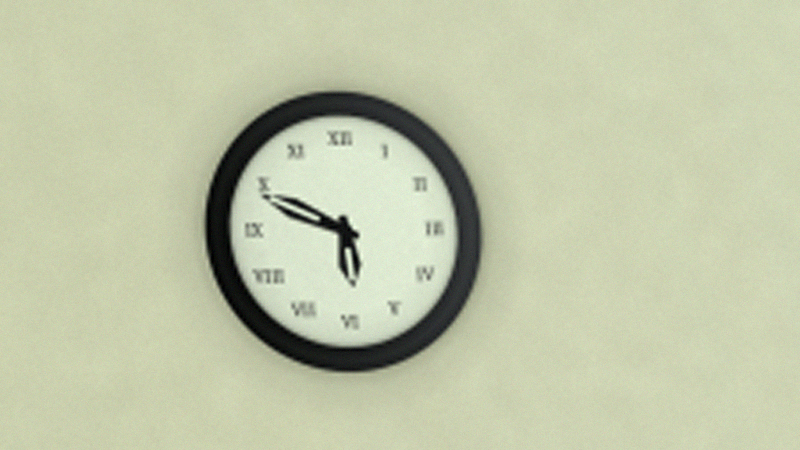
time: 5:49
